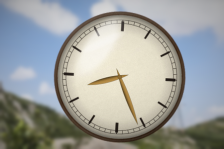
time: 8:26
